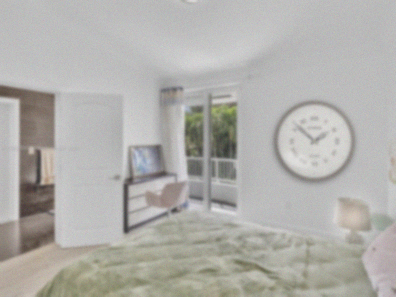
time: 1:52
